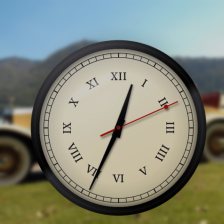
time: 12:34:11
